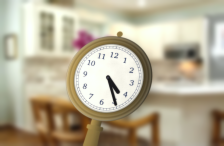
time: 4:25
